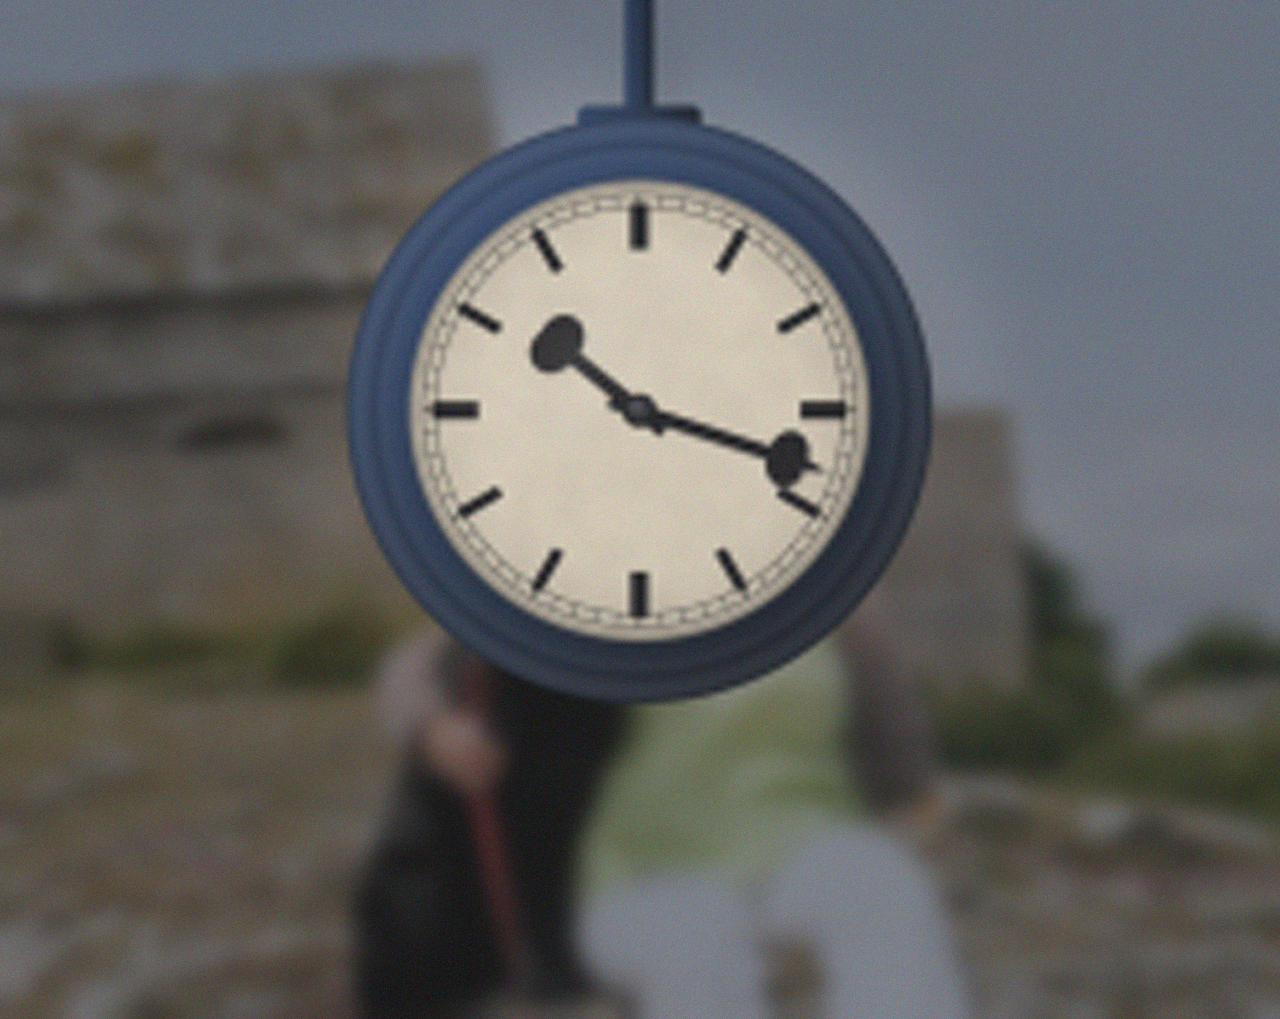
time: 10:18
